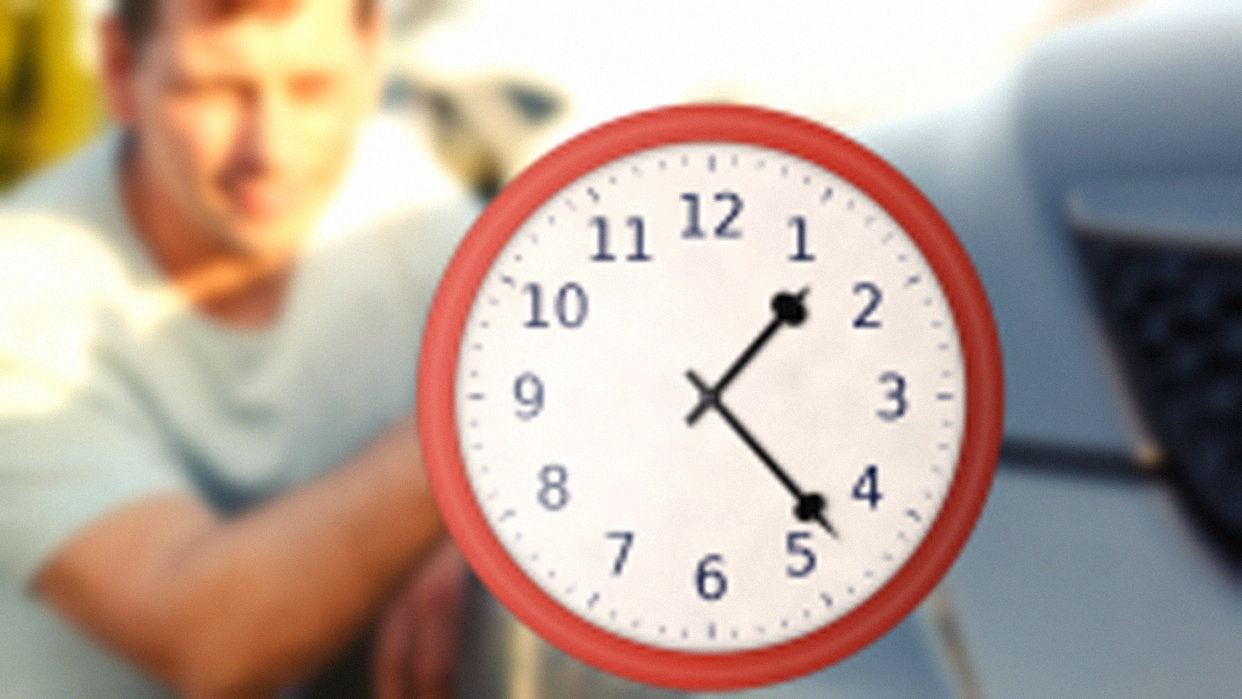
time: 1:23
